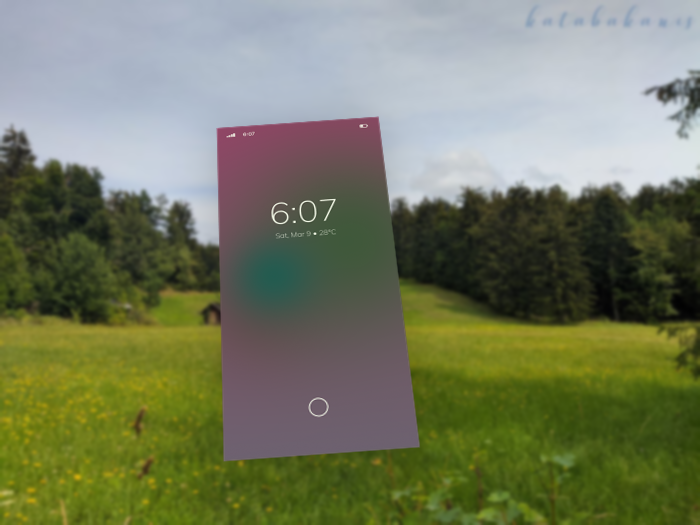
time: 6:07
